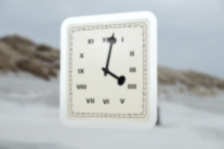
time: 4:02
